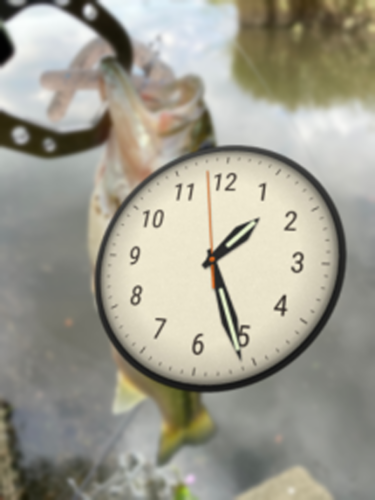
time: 1:25:58
